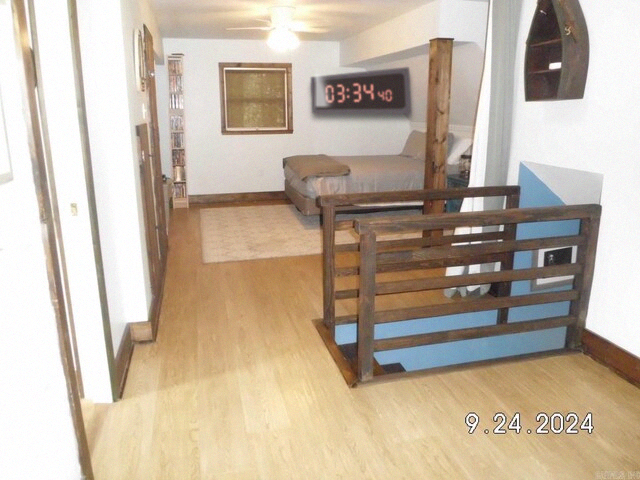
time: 3:34:40
